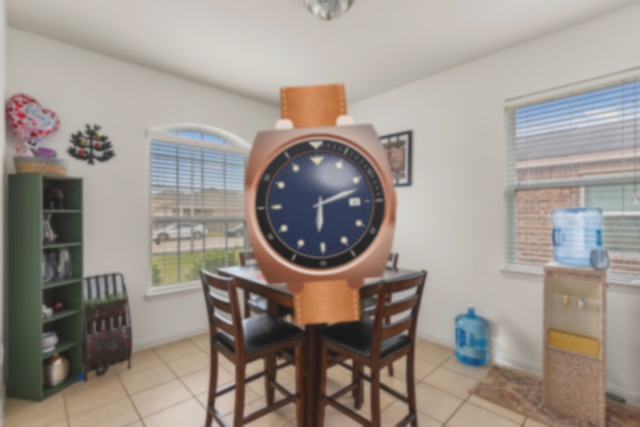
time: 6:12
